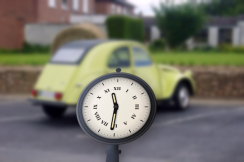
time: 11:31
